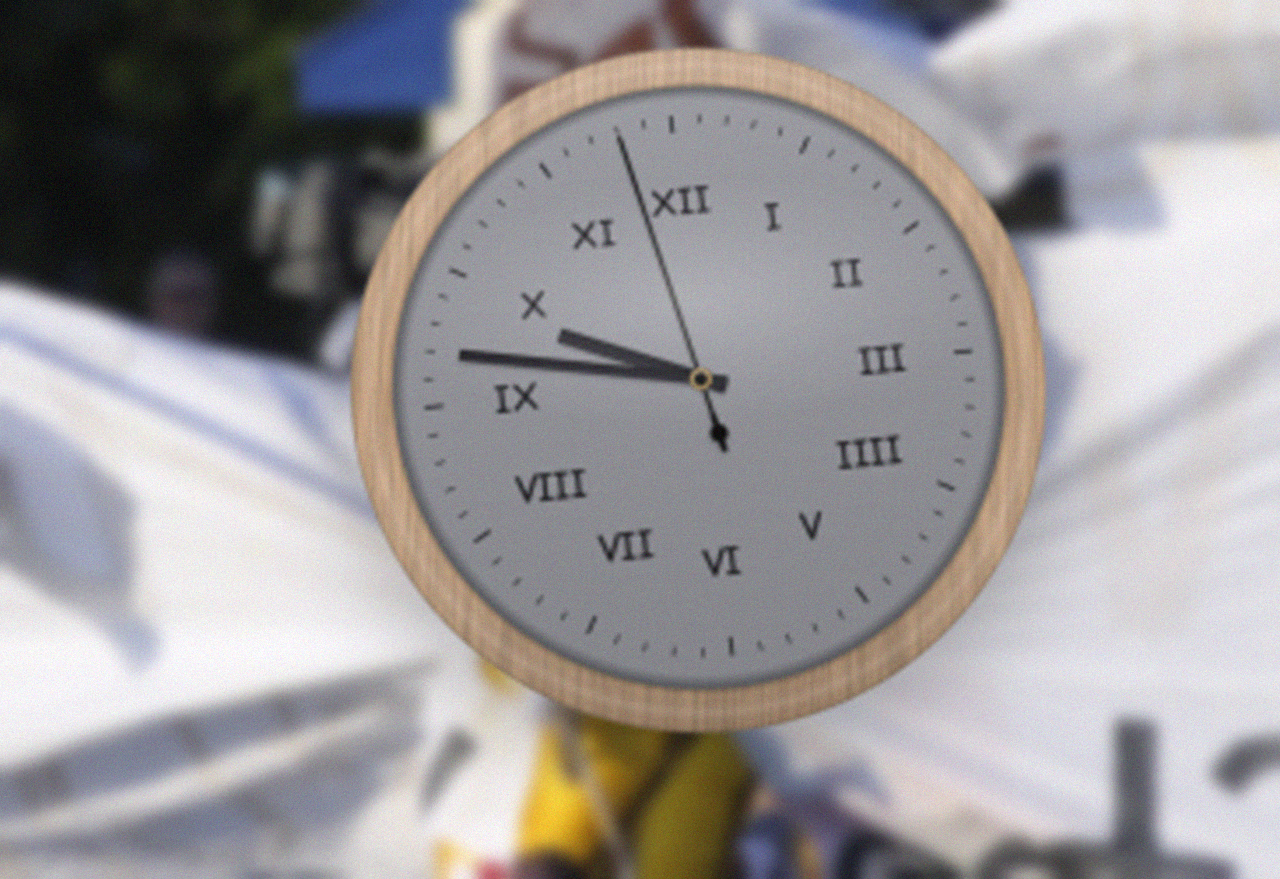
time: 9:46:58
